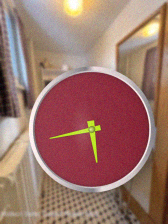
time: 5:43
